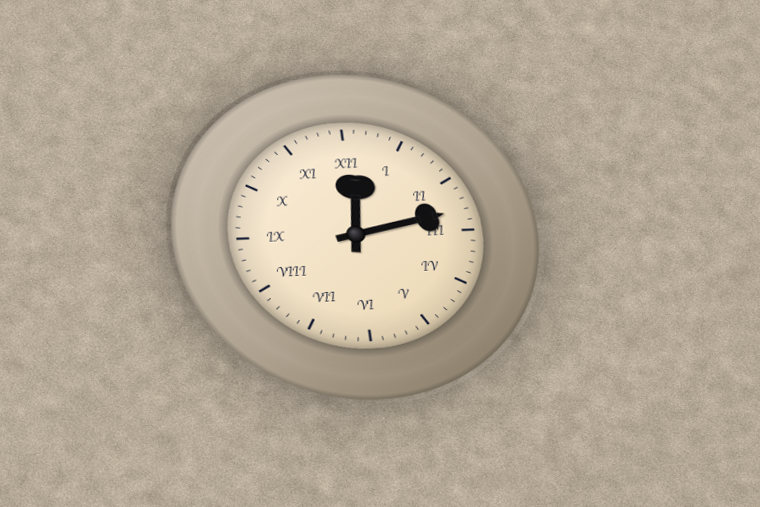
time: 12:13
